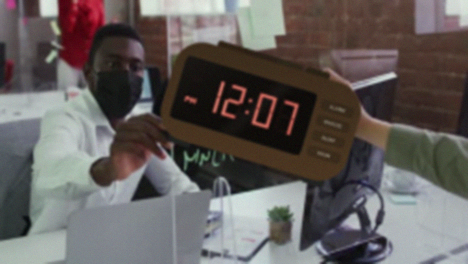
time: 12:07
